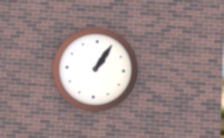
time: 1:05
